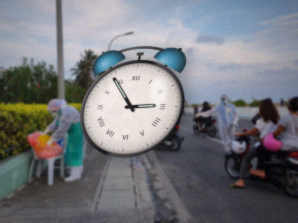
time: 2:54
